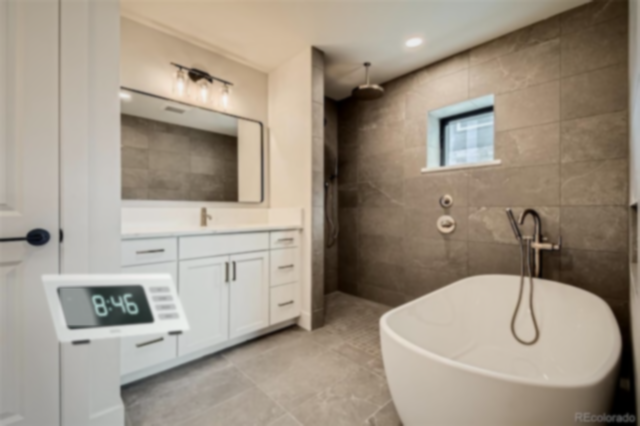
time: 8:46
